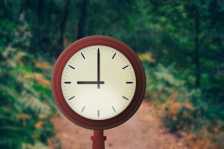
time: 9:00
